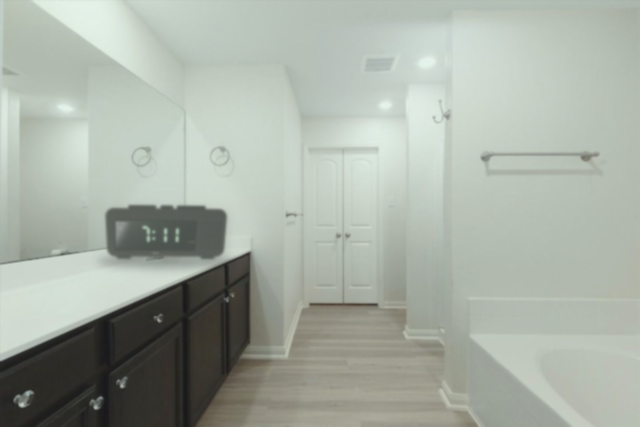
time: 7:11
